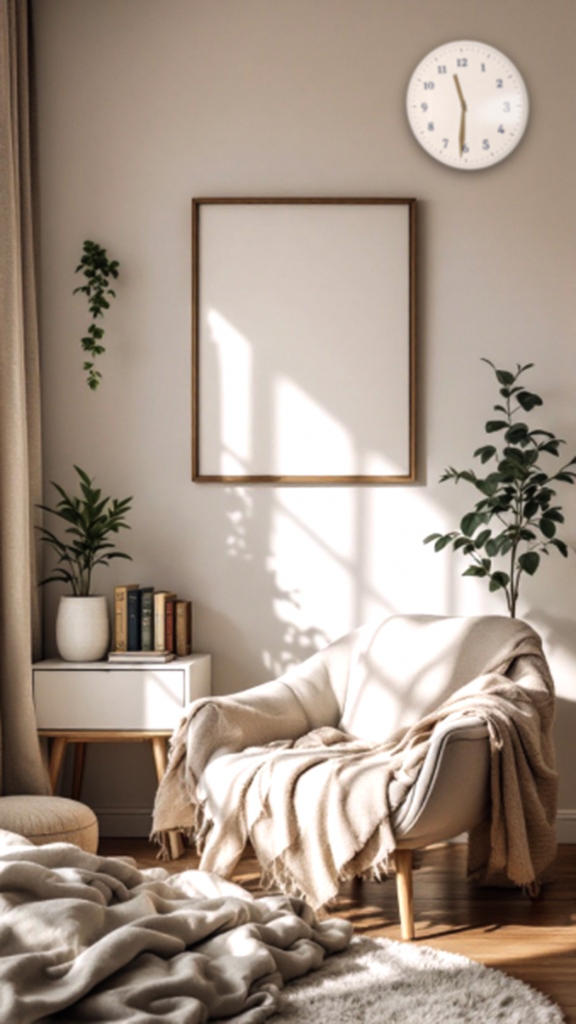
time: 11:31
